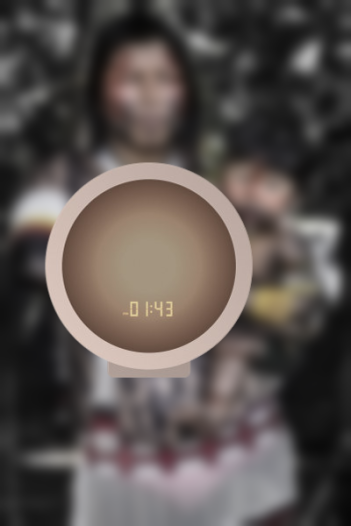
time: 1:43
